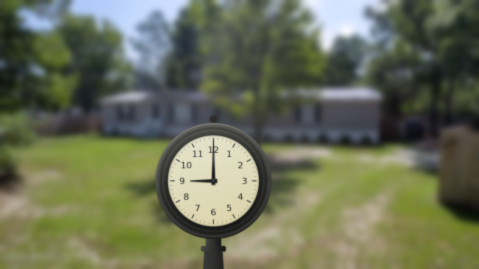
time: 9:00
